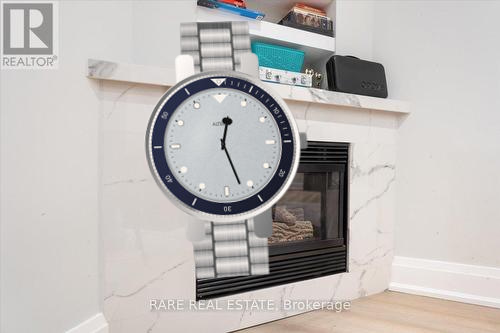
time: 12:27
